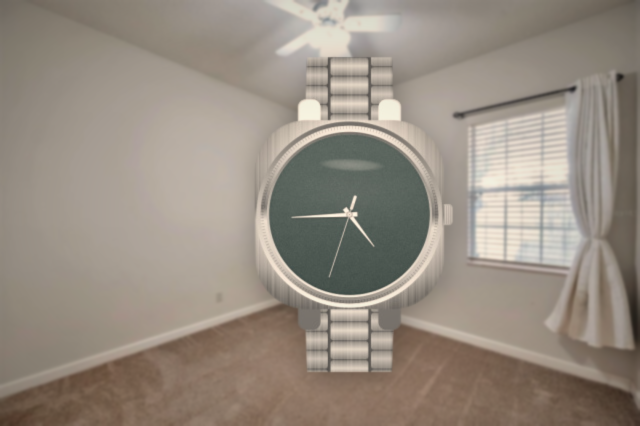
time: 4:44:33
